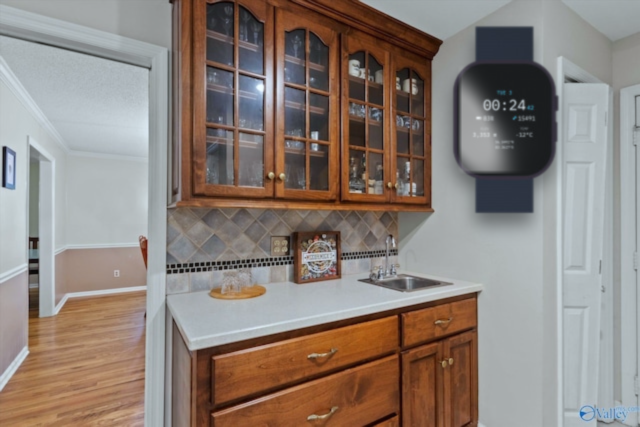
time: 0:24
